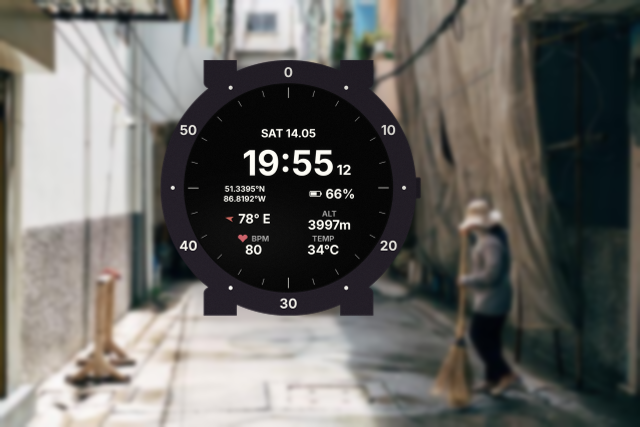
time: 19:55:12
